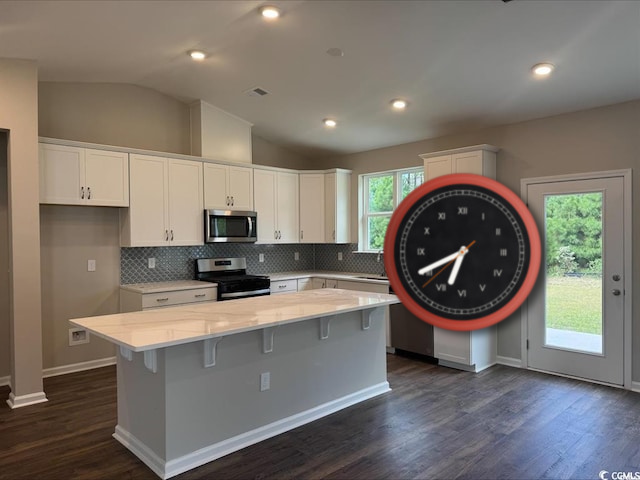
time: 6:40:38
